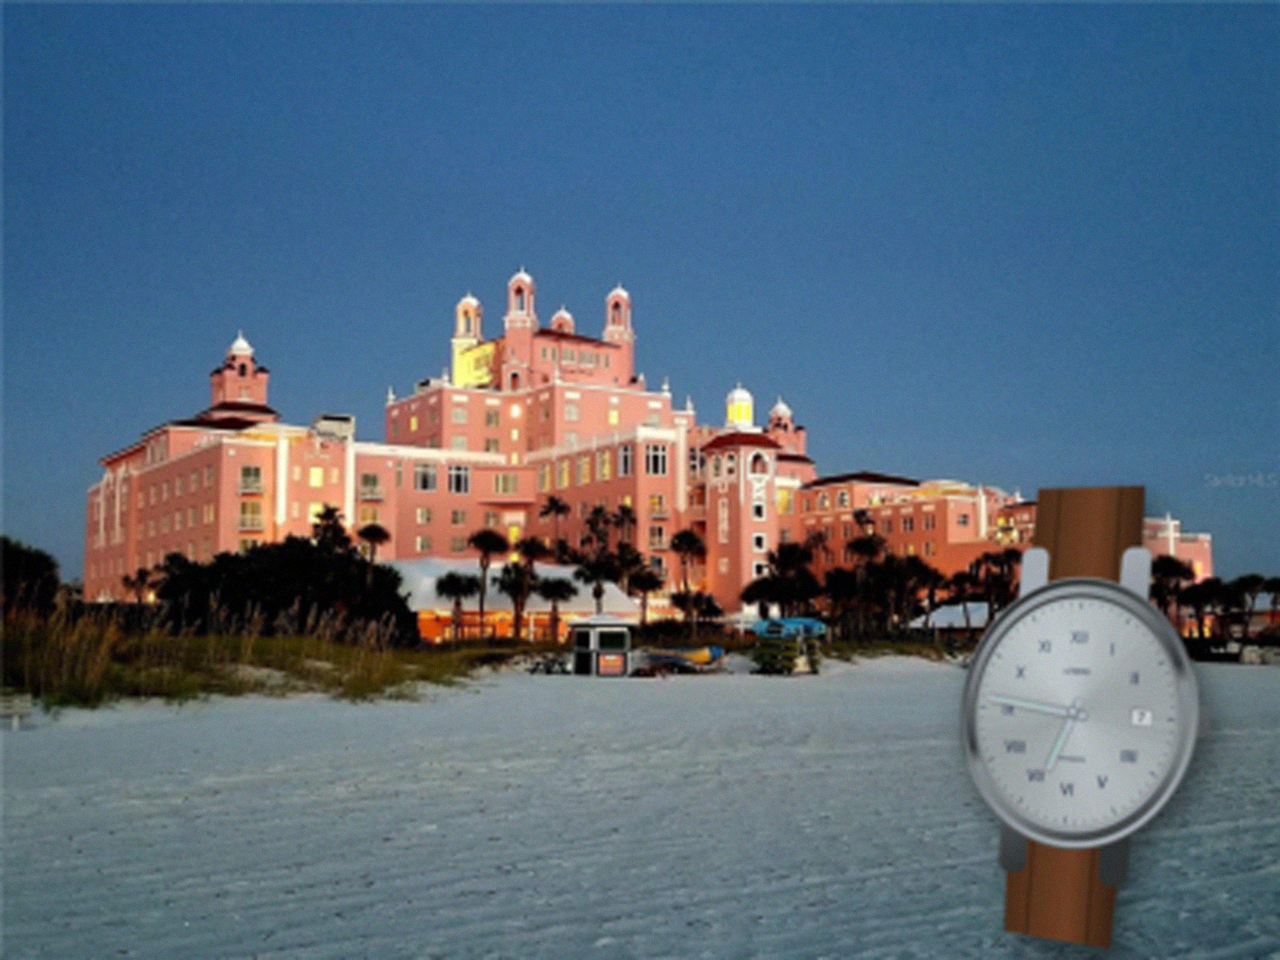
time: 6:46
